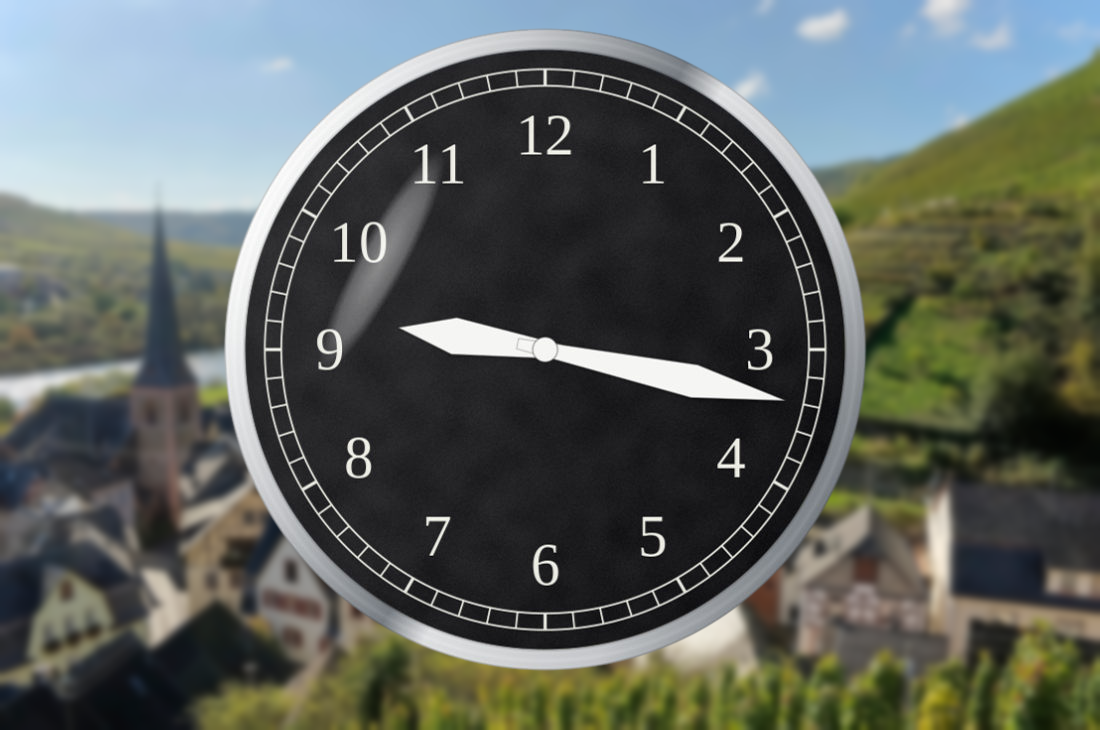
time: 9:17
